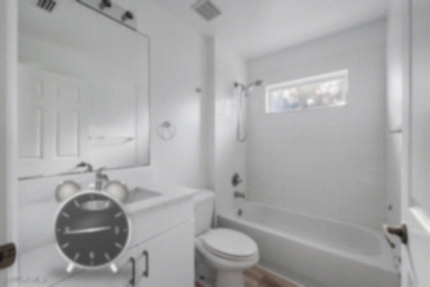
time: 2:44
